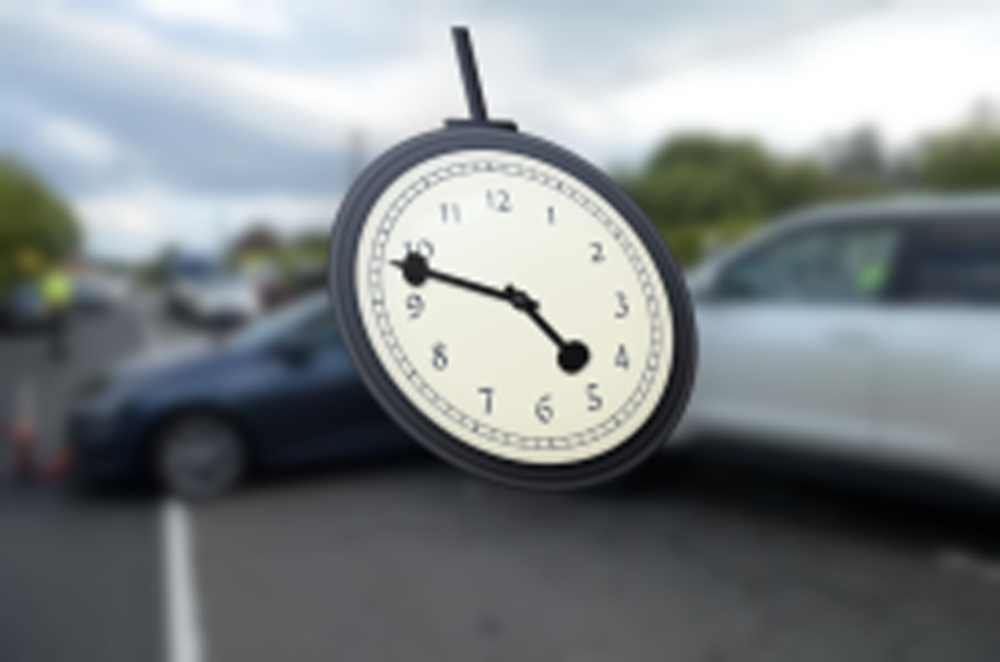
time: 4:48
